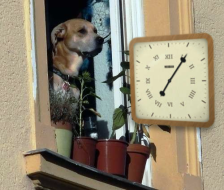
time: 7:06
